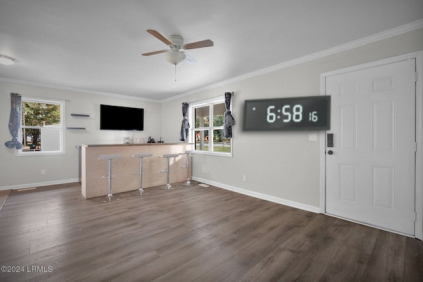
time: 6:58:16
